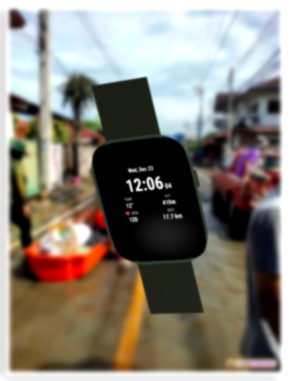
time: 12:06
